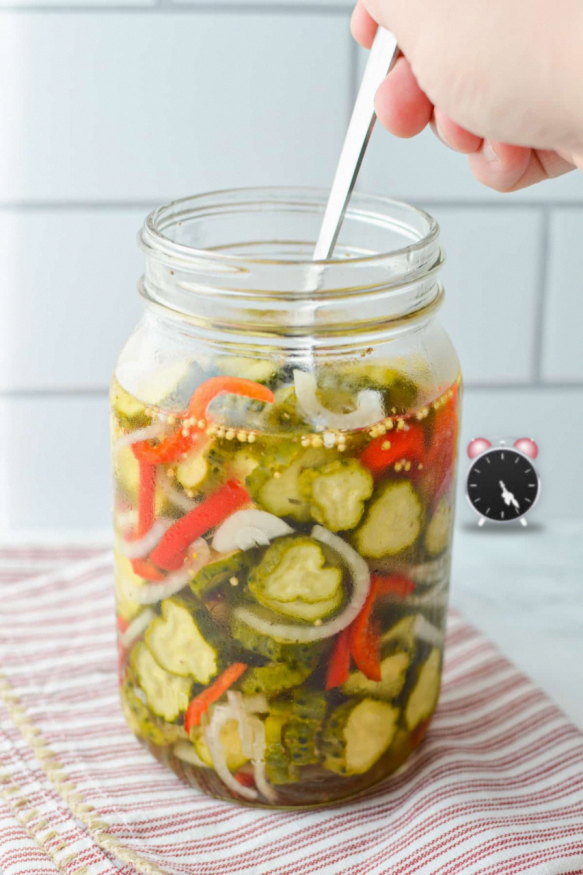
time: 5:24
